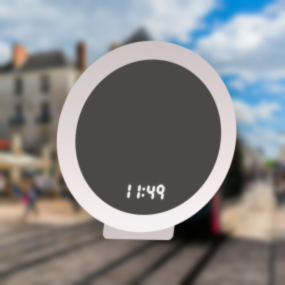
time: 11:49
